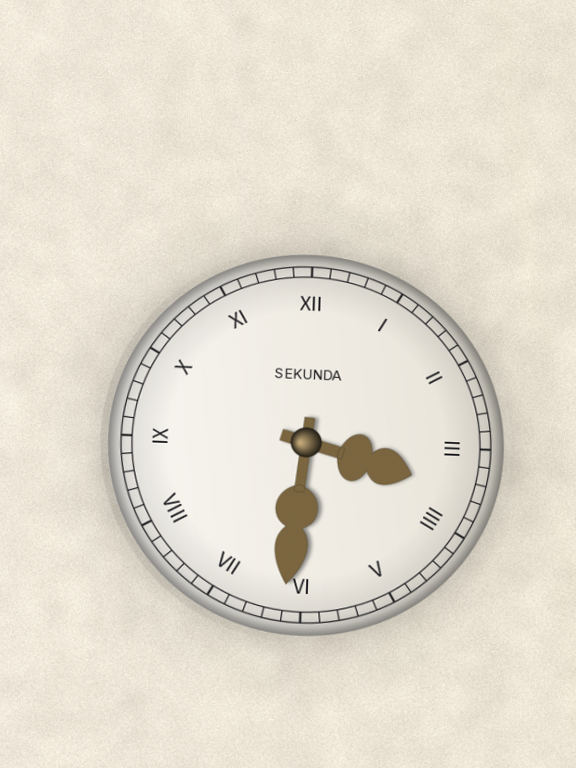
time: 3:31
